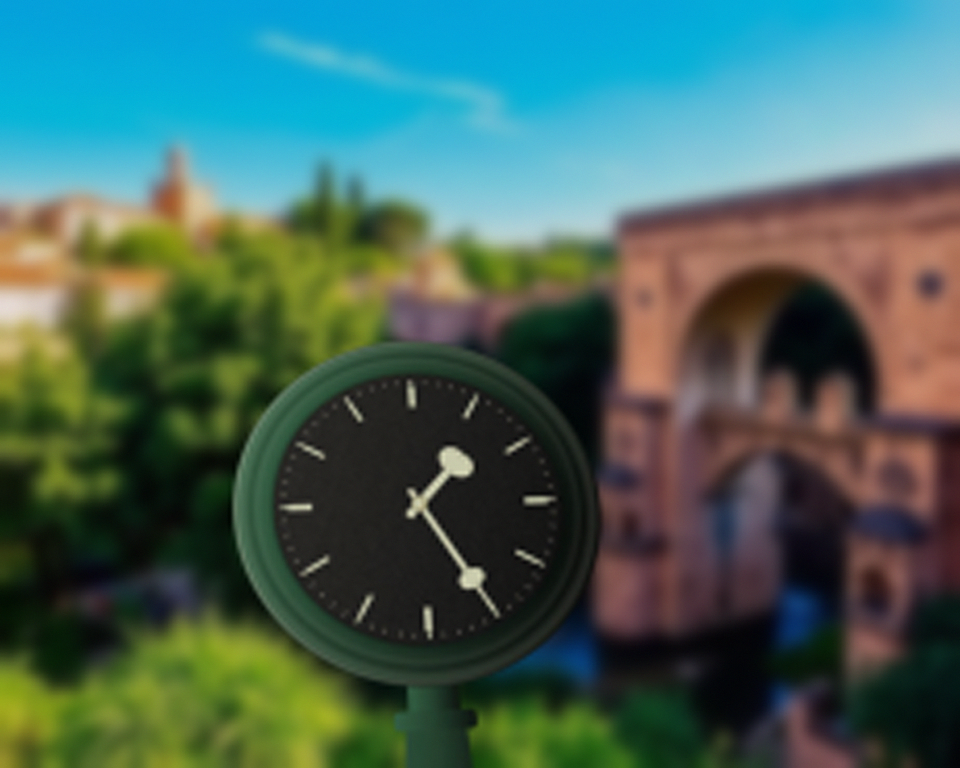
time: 1:25
